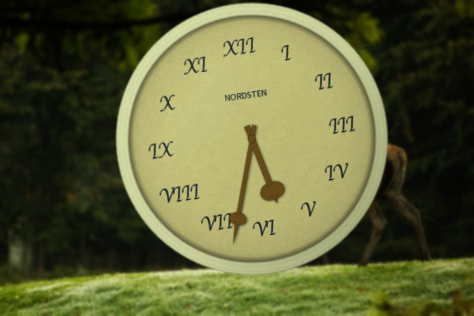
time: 5:33
